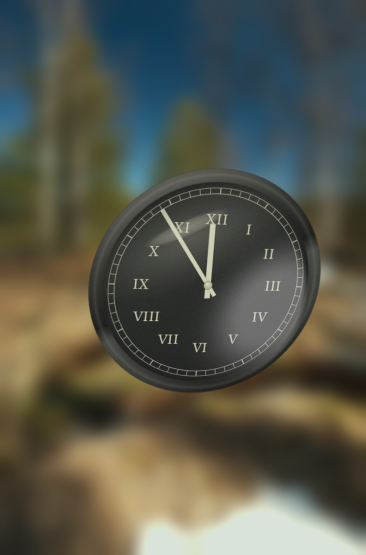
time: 11:54
